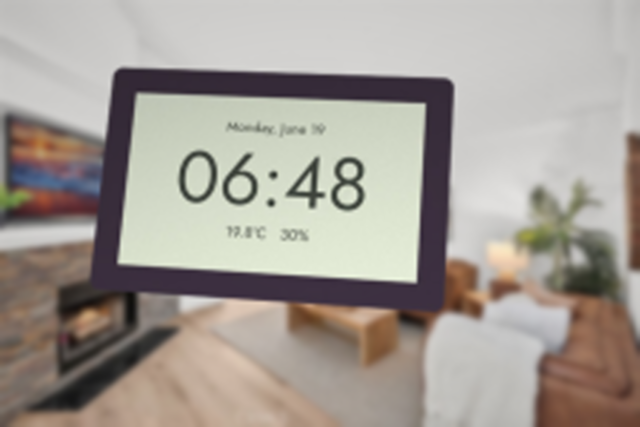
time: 6:48
